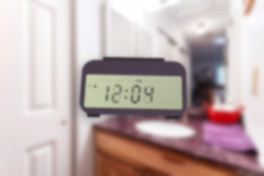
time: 12:04
